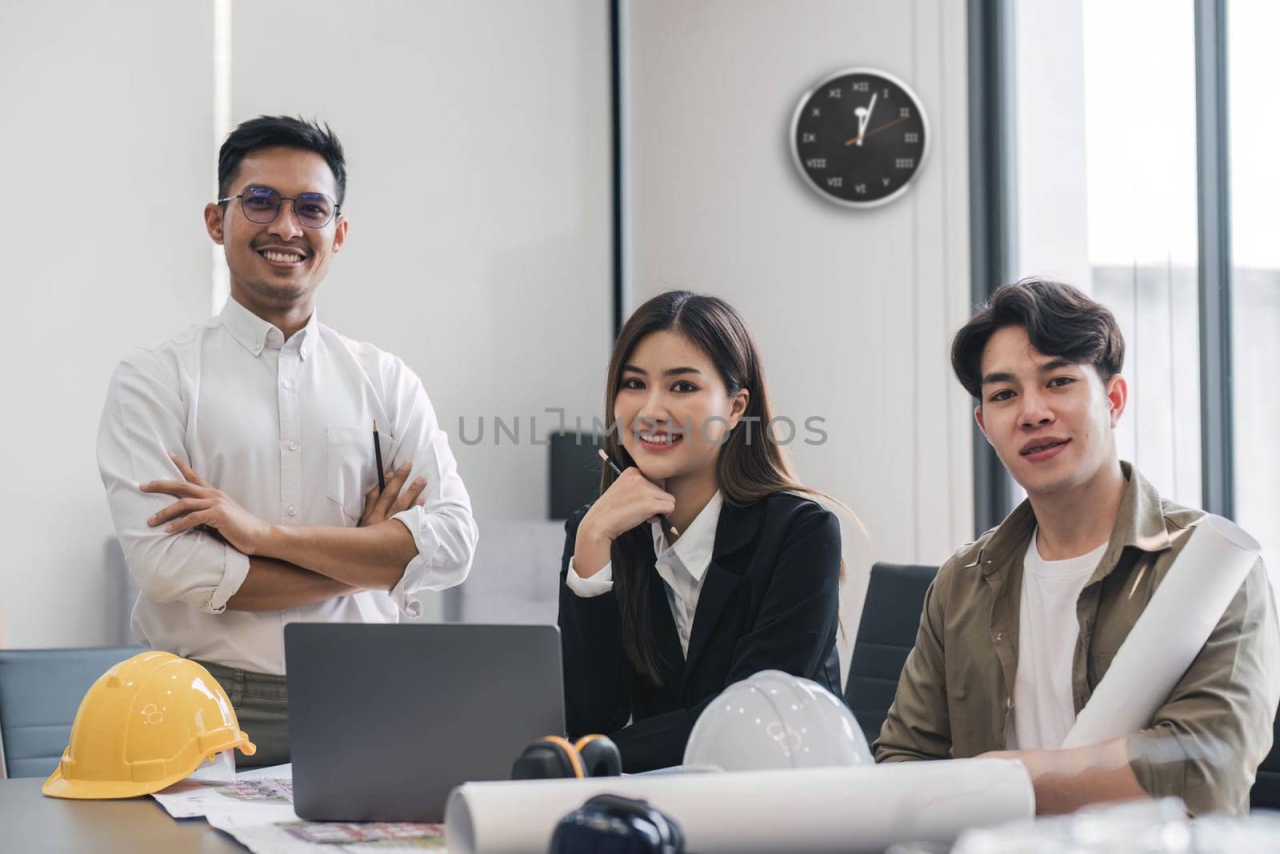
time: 12:03:11
